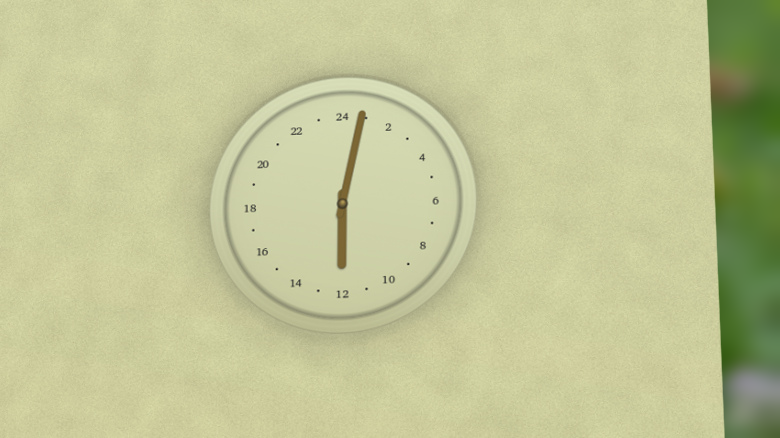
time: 12:02
